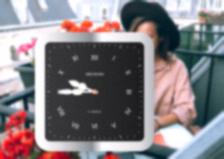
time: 9:45
